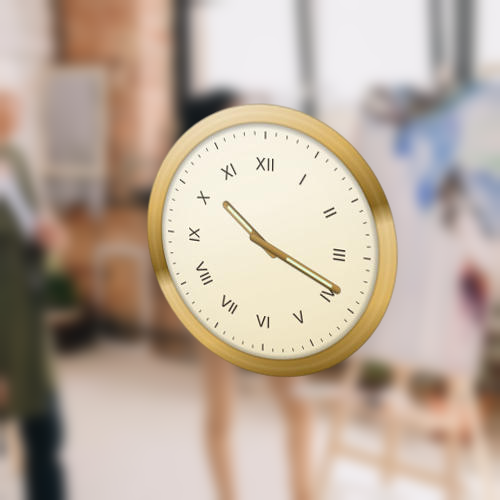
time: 10:19
